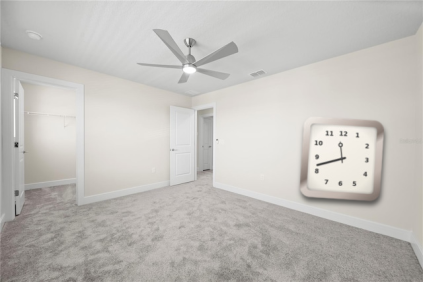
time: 11:42
